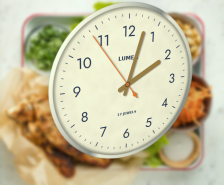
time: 2:02:54
